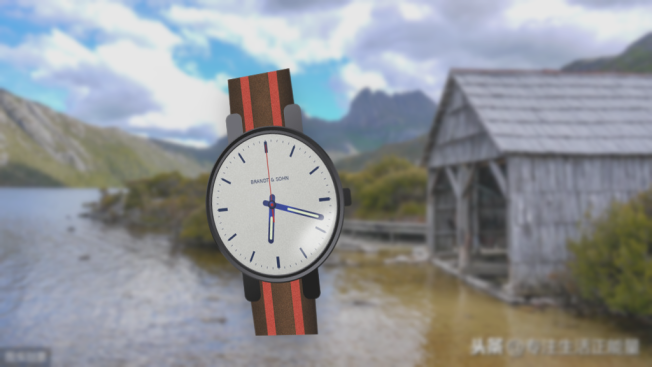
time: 6:18:00
